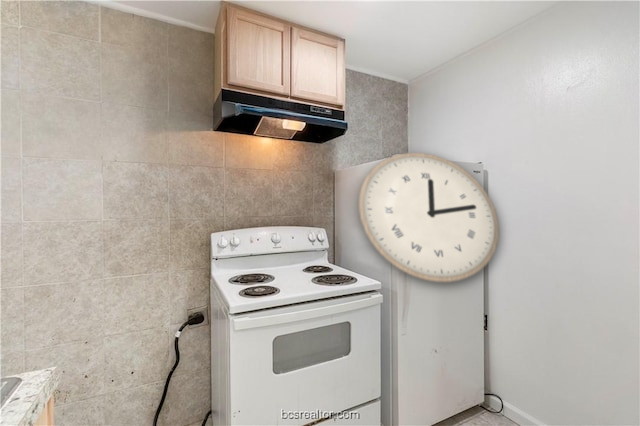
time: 12:13
